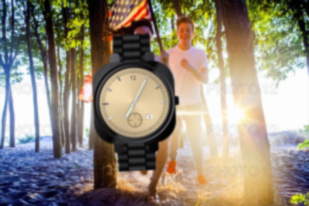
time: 7:05
